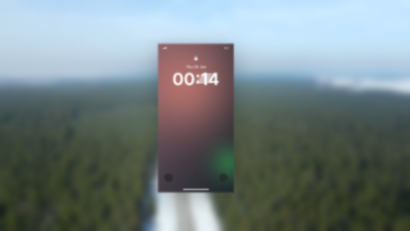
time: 0:14
